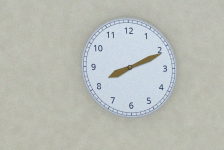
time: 8:11
